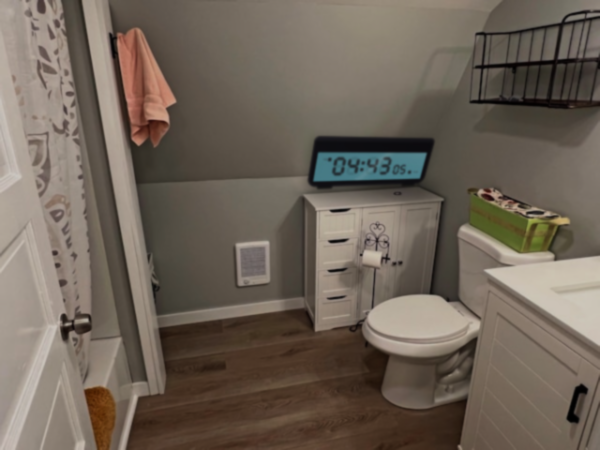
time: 4:43
